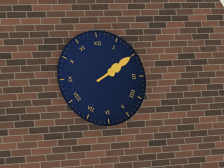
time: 2:10
